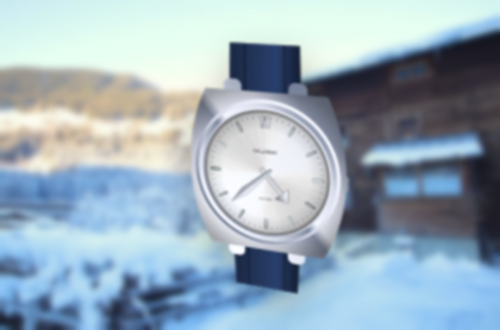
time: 4:38
